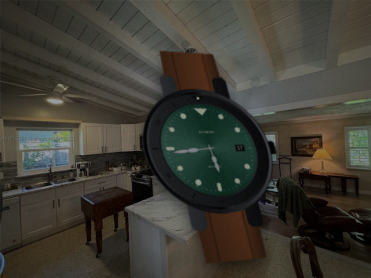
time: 5:44
